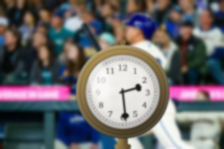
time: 2:29
